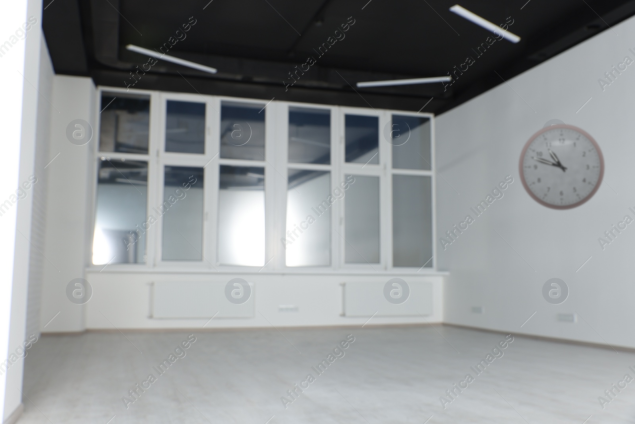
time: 10:48
